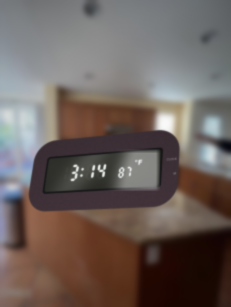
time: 3:14
